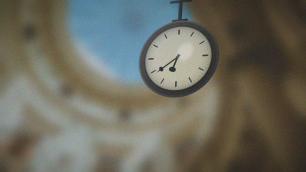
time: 6:39
